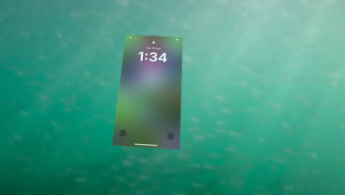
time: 1:34
